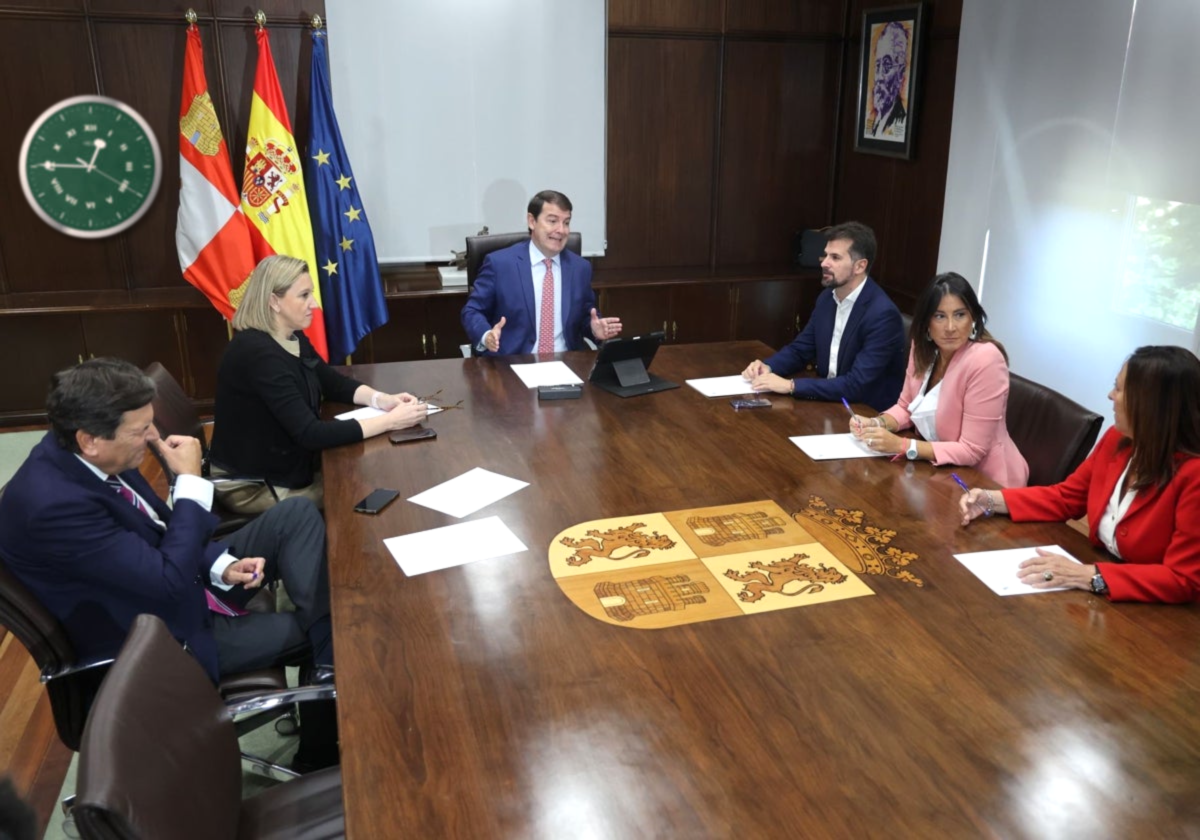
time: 12:45:20
